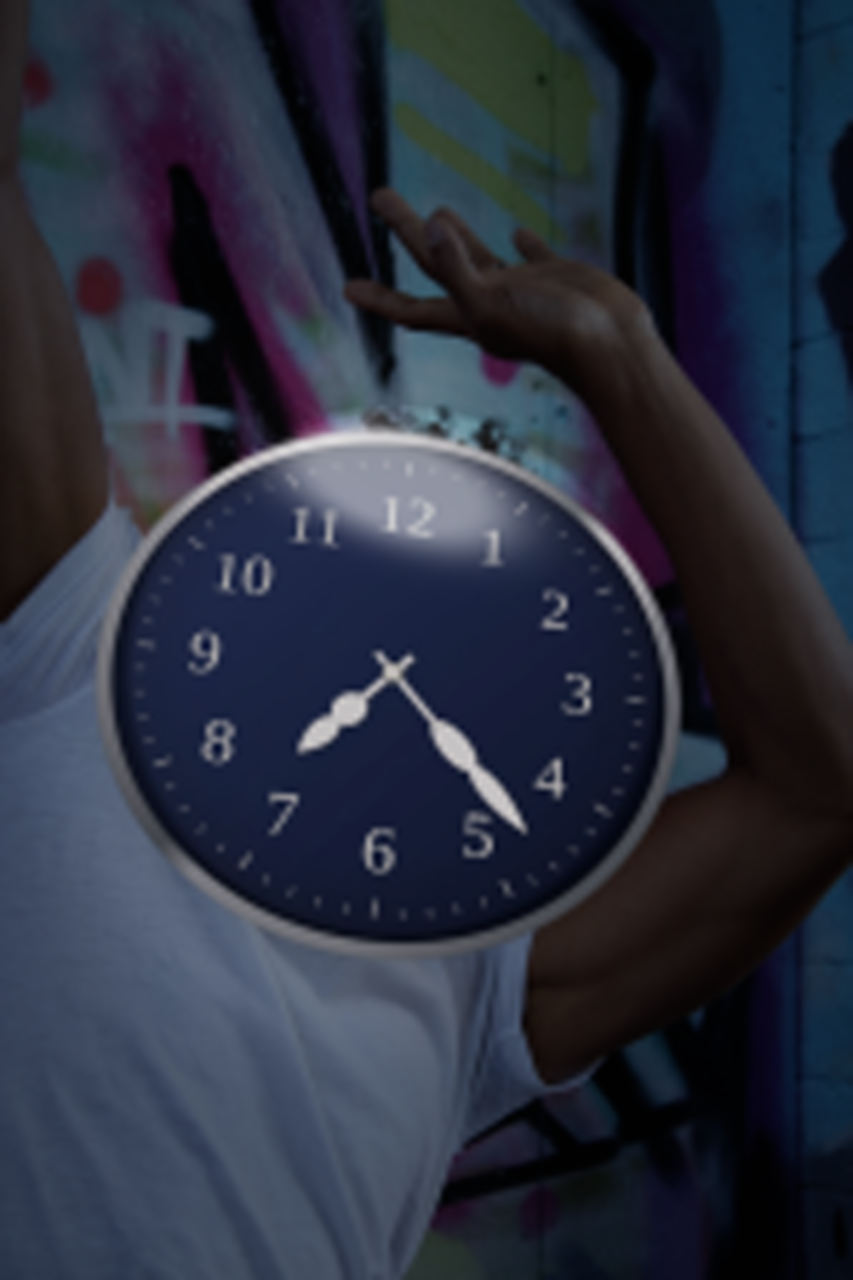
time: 7:23
